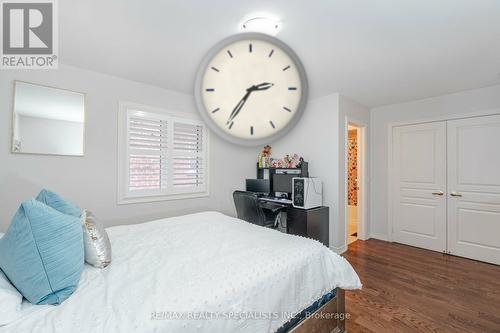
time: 2:36
